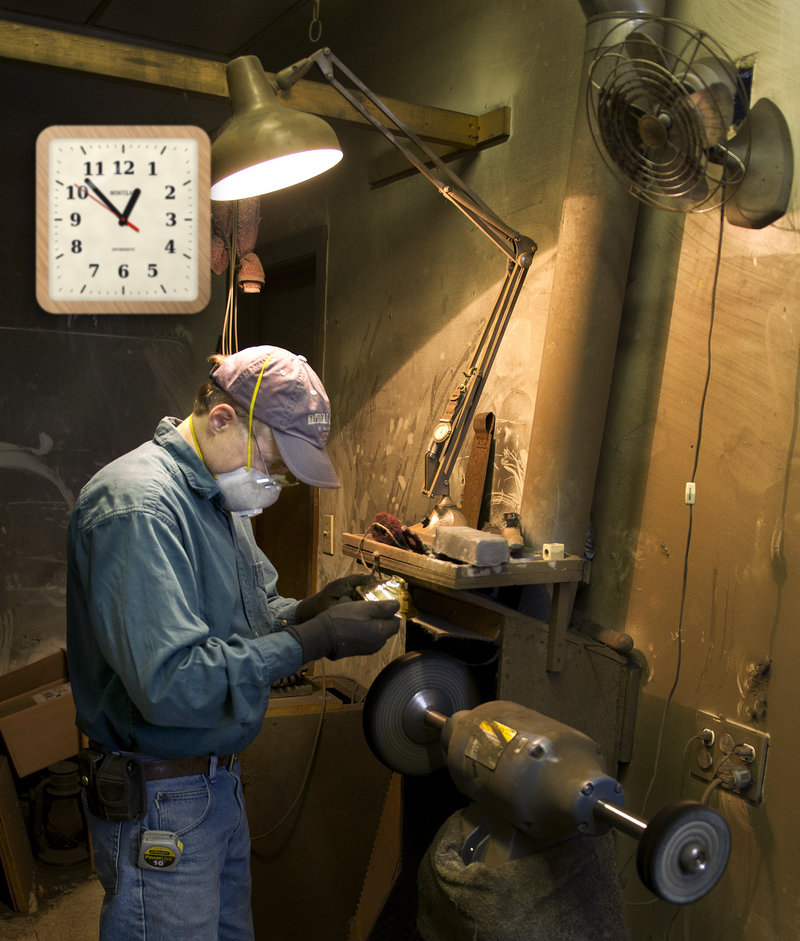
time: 12:52:51
